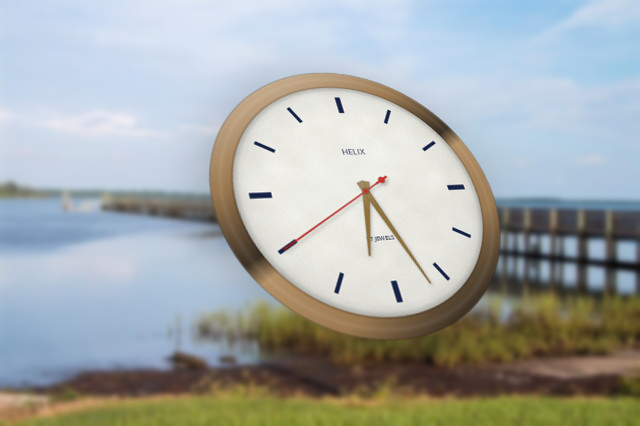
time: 6:26:40
